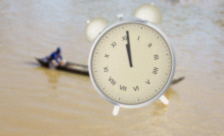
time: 12:01
